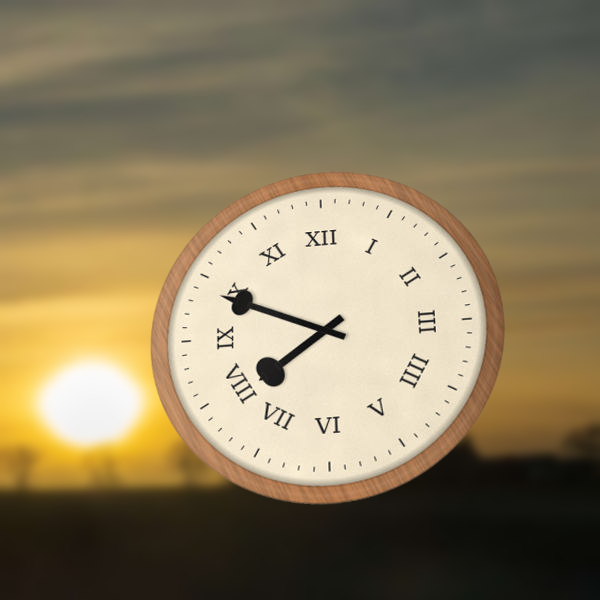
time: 7:49
